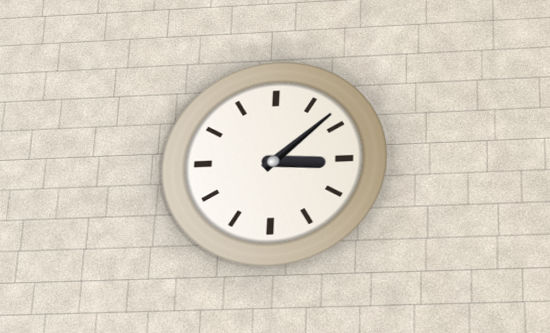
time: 3:08
